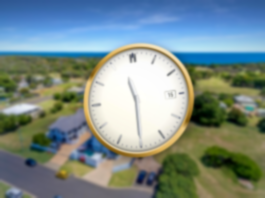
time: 11:30
